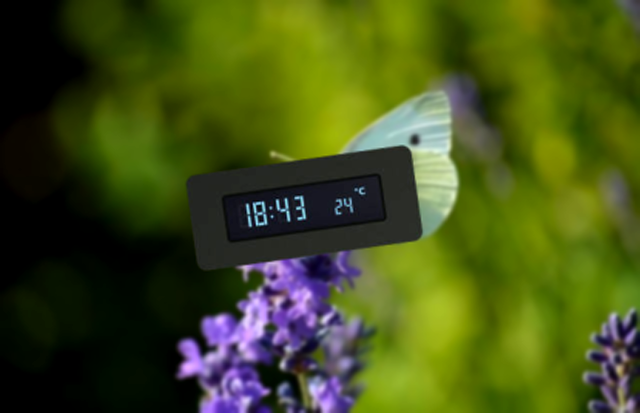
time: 18:43
